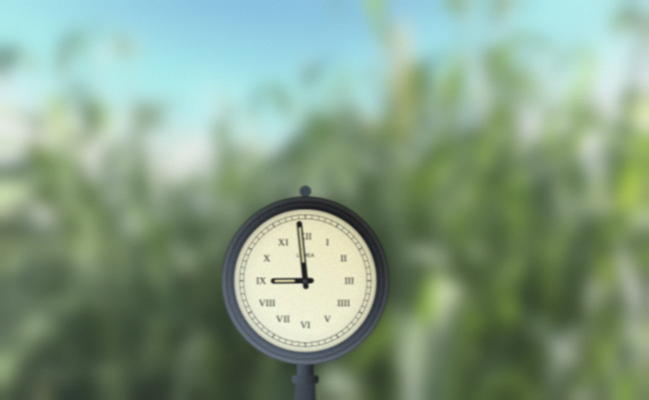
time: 8:59
